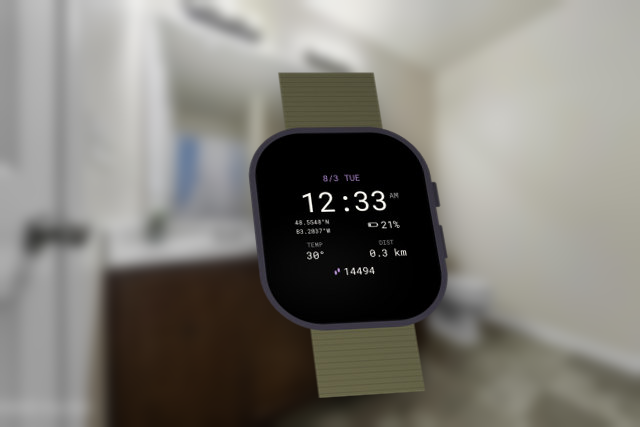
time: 12:33
